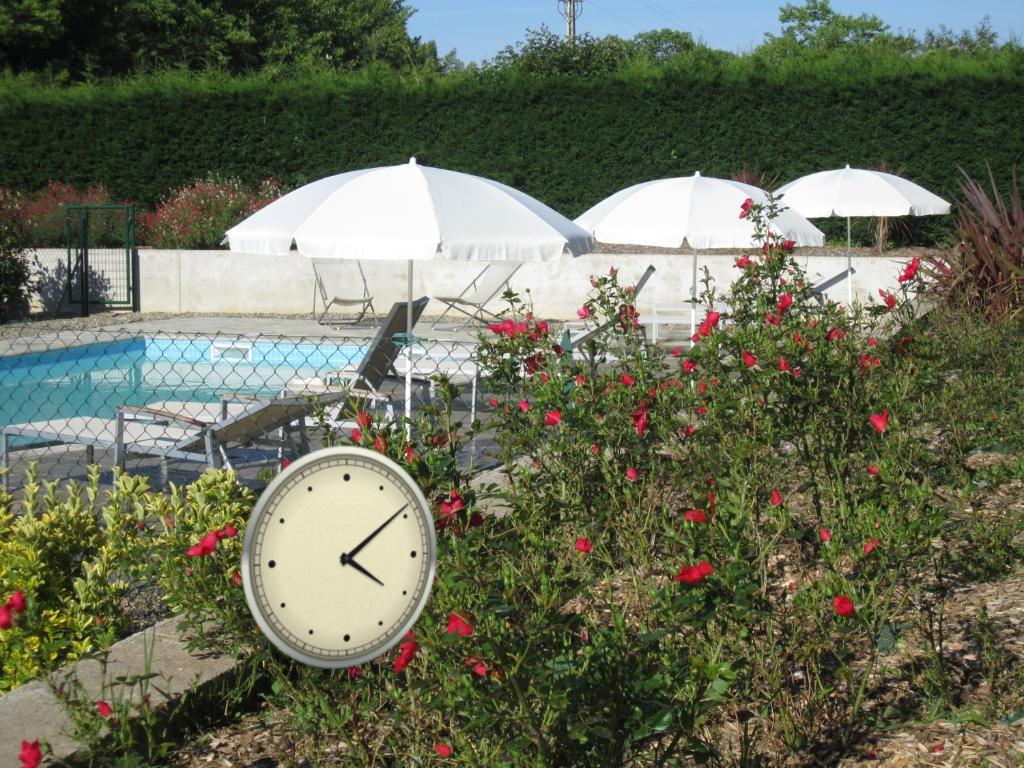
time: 4:09
